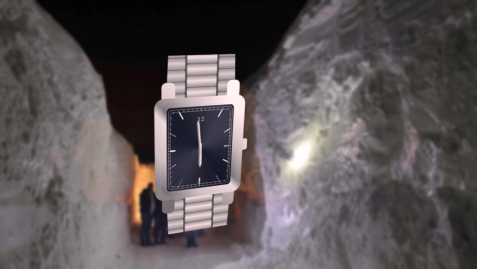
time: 5:59
